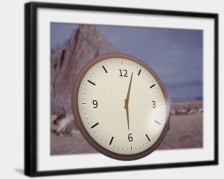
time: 6:03
